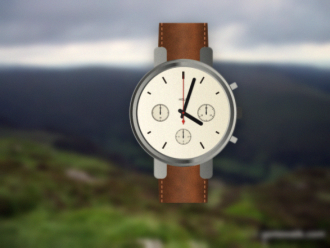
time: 4:03
